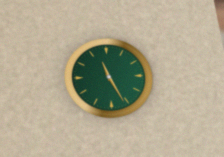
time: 11:26
